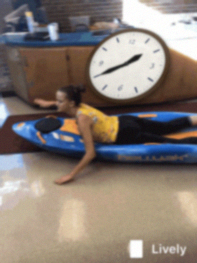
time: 1:40
